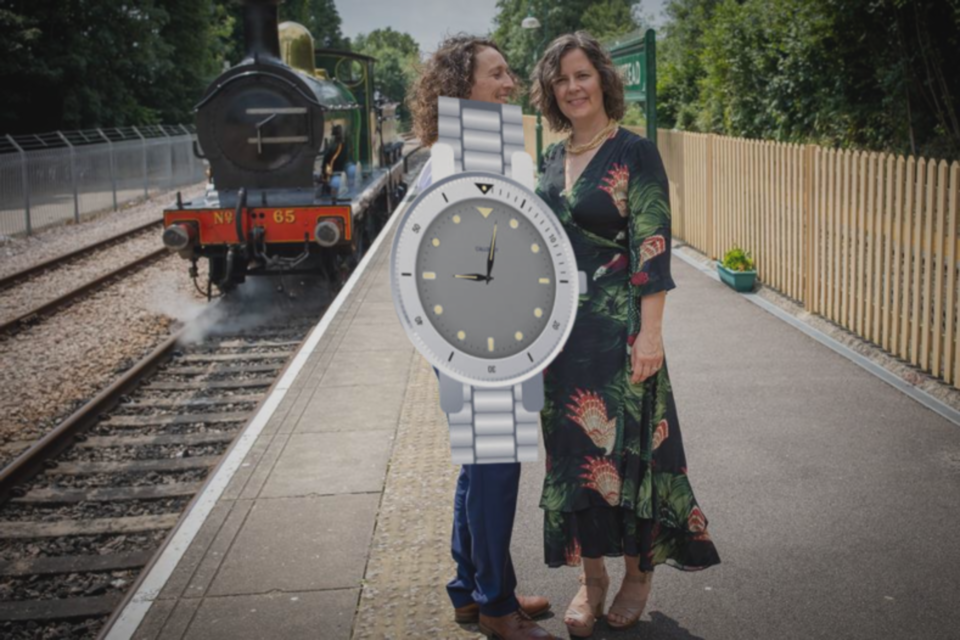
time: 9:02
